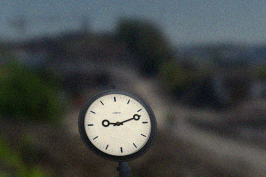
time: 9:12
